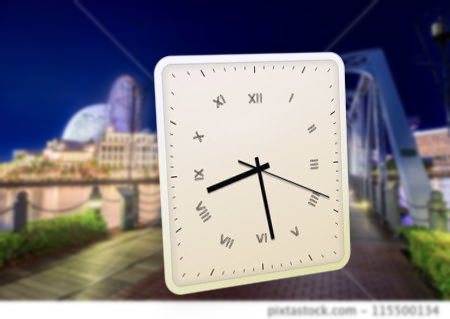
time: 8:28:19
